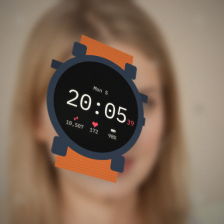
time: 20:05
